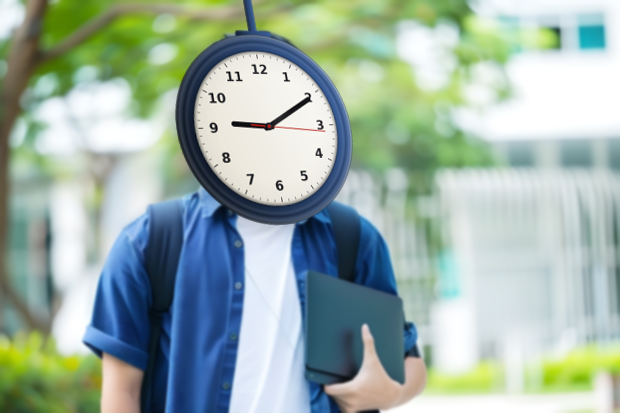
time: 9:10:16
